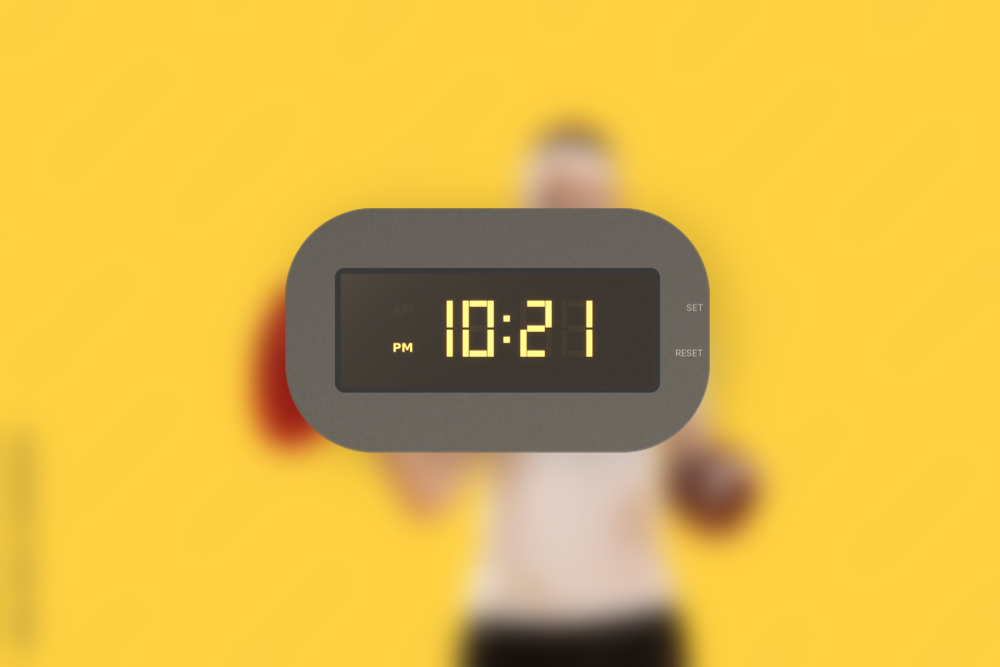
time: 10:21
